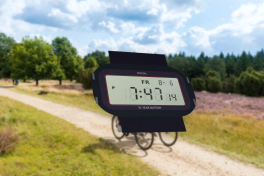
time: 7:47:14
